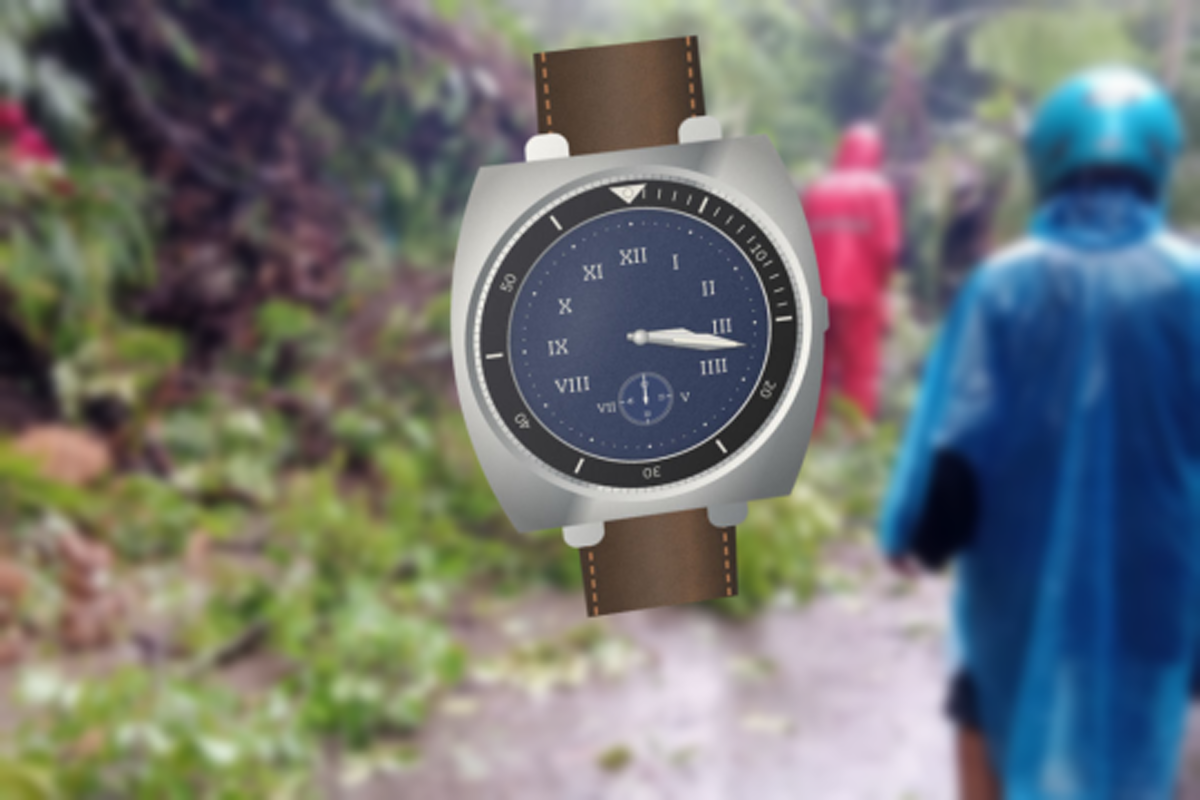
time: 3:17
